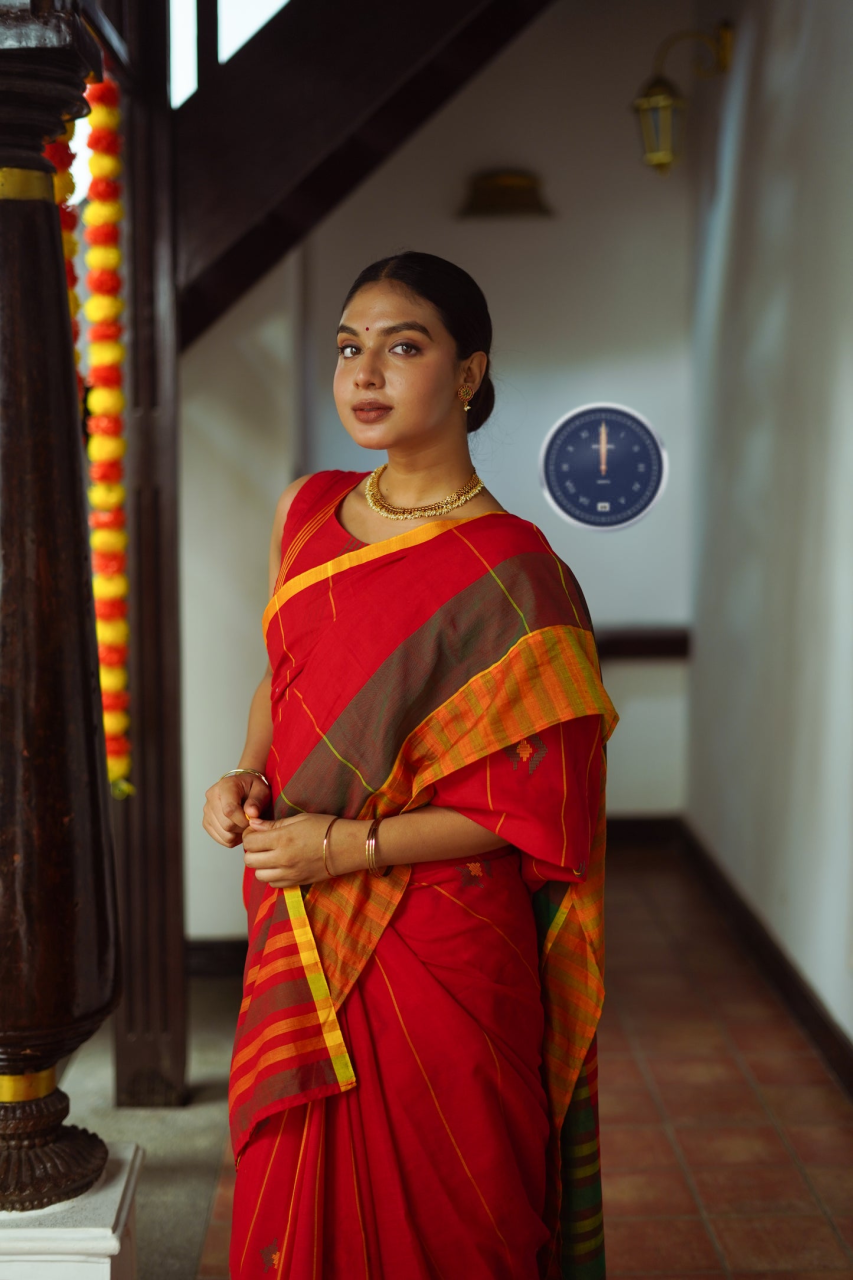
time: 12:00
